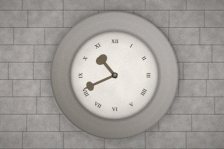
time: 10:41
